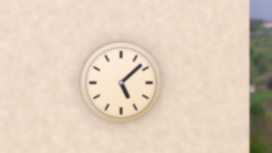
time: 5:08
